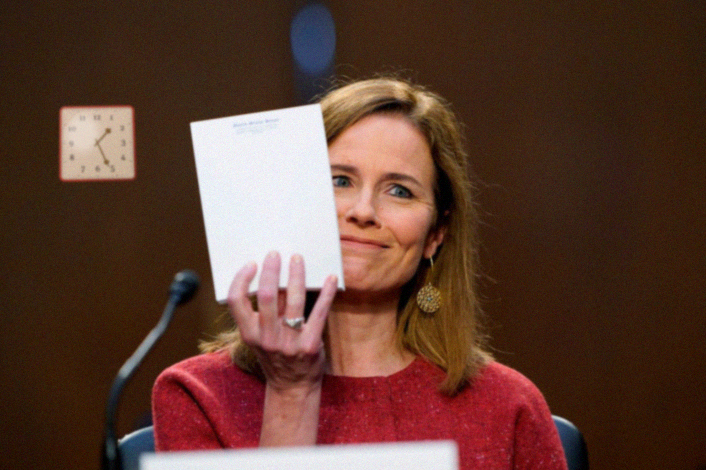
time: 1:26
